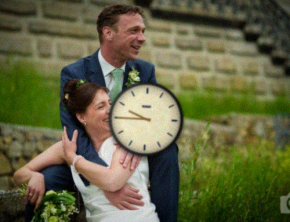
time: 9:45
